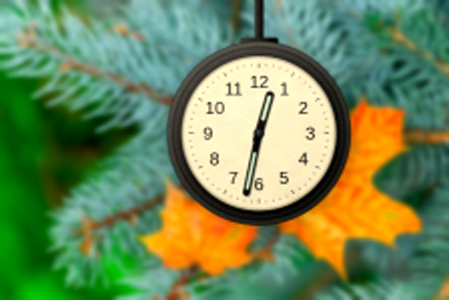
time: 12:32
